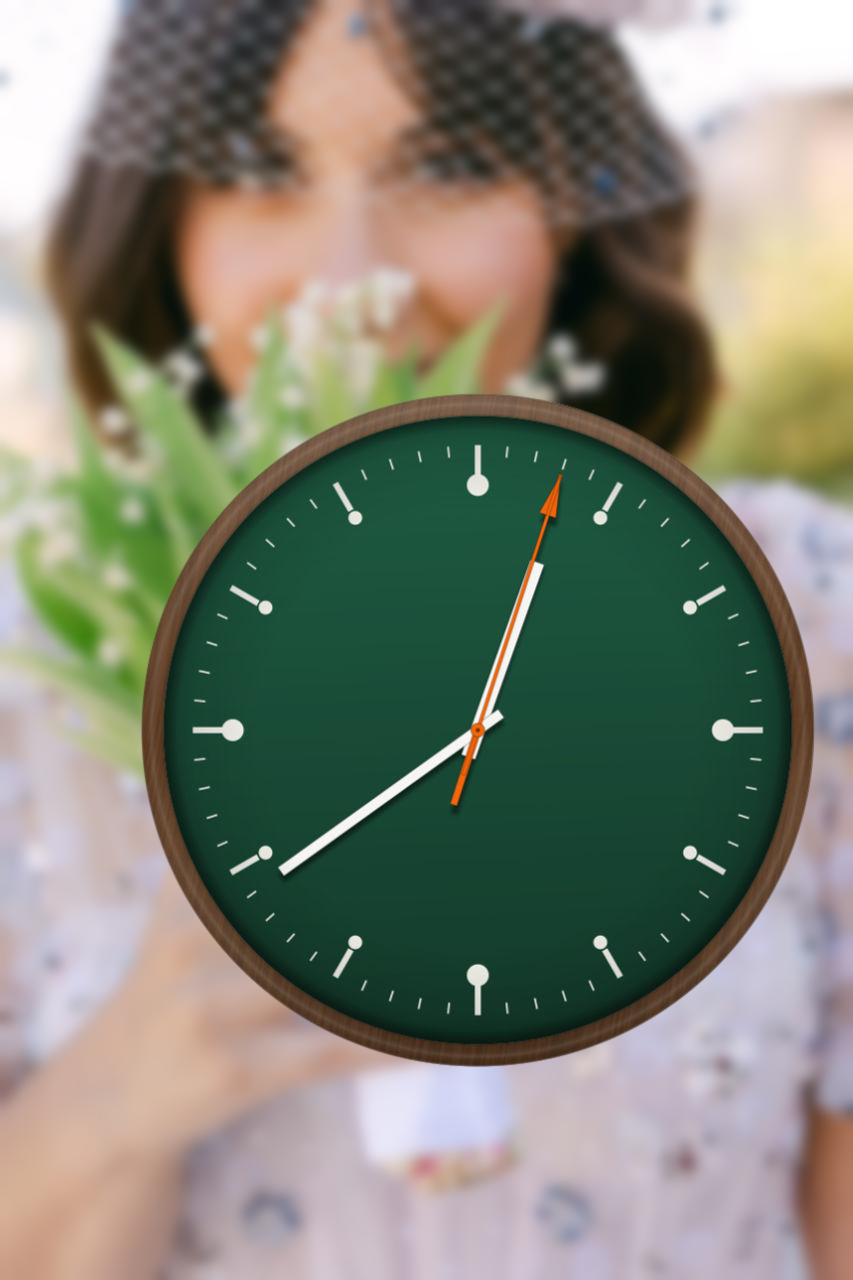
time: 12:39:03
